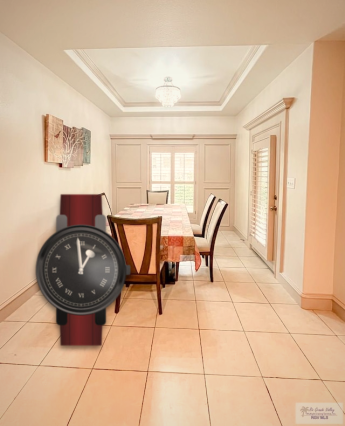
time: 12:59
